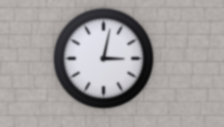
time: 3:02
